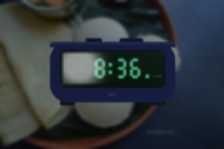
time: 8:36
